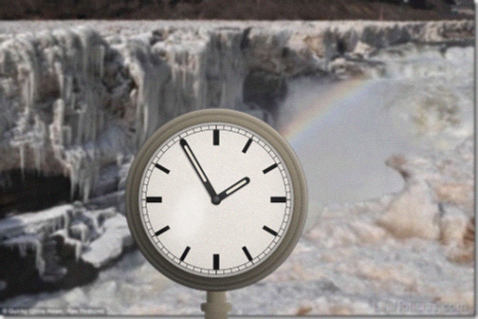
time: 1:55
